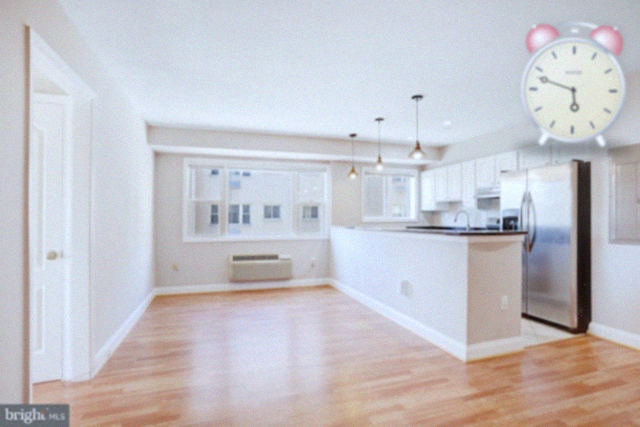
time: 5:48
